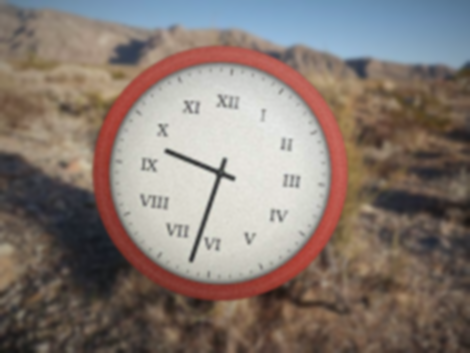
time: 9:32
